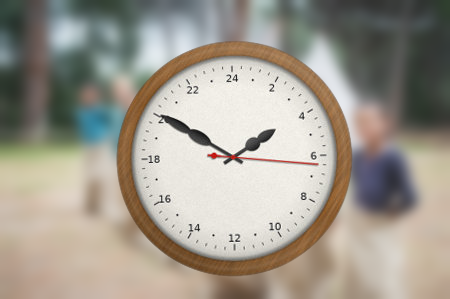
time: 3:50:16
